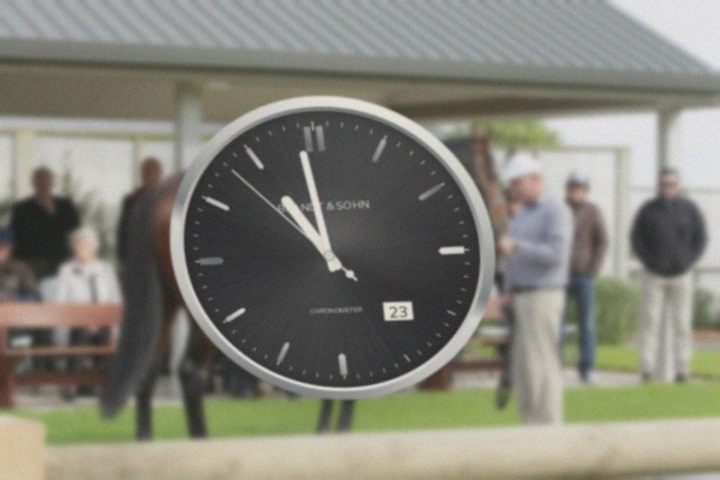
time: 10:58:53
